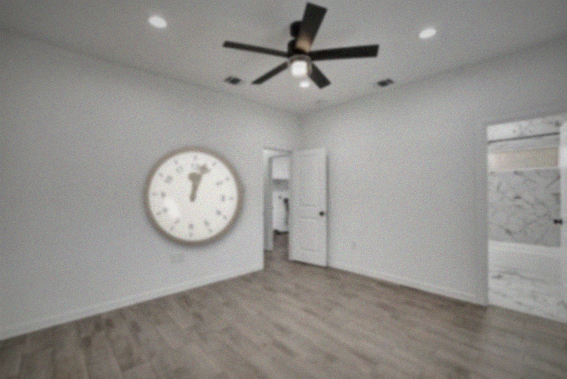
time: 12:03
